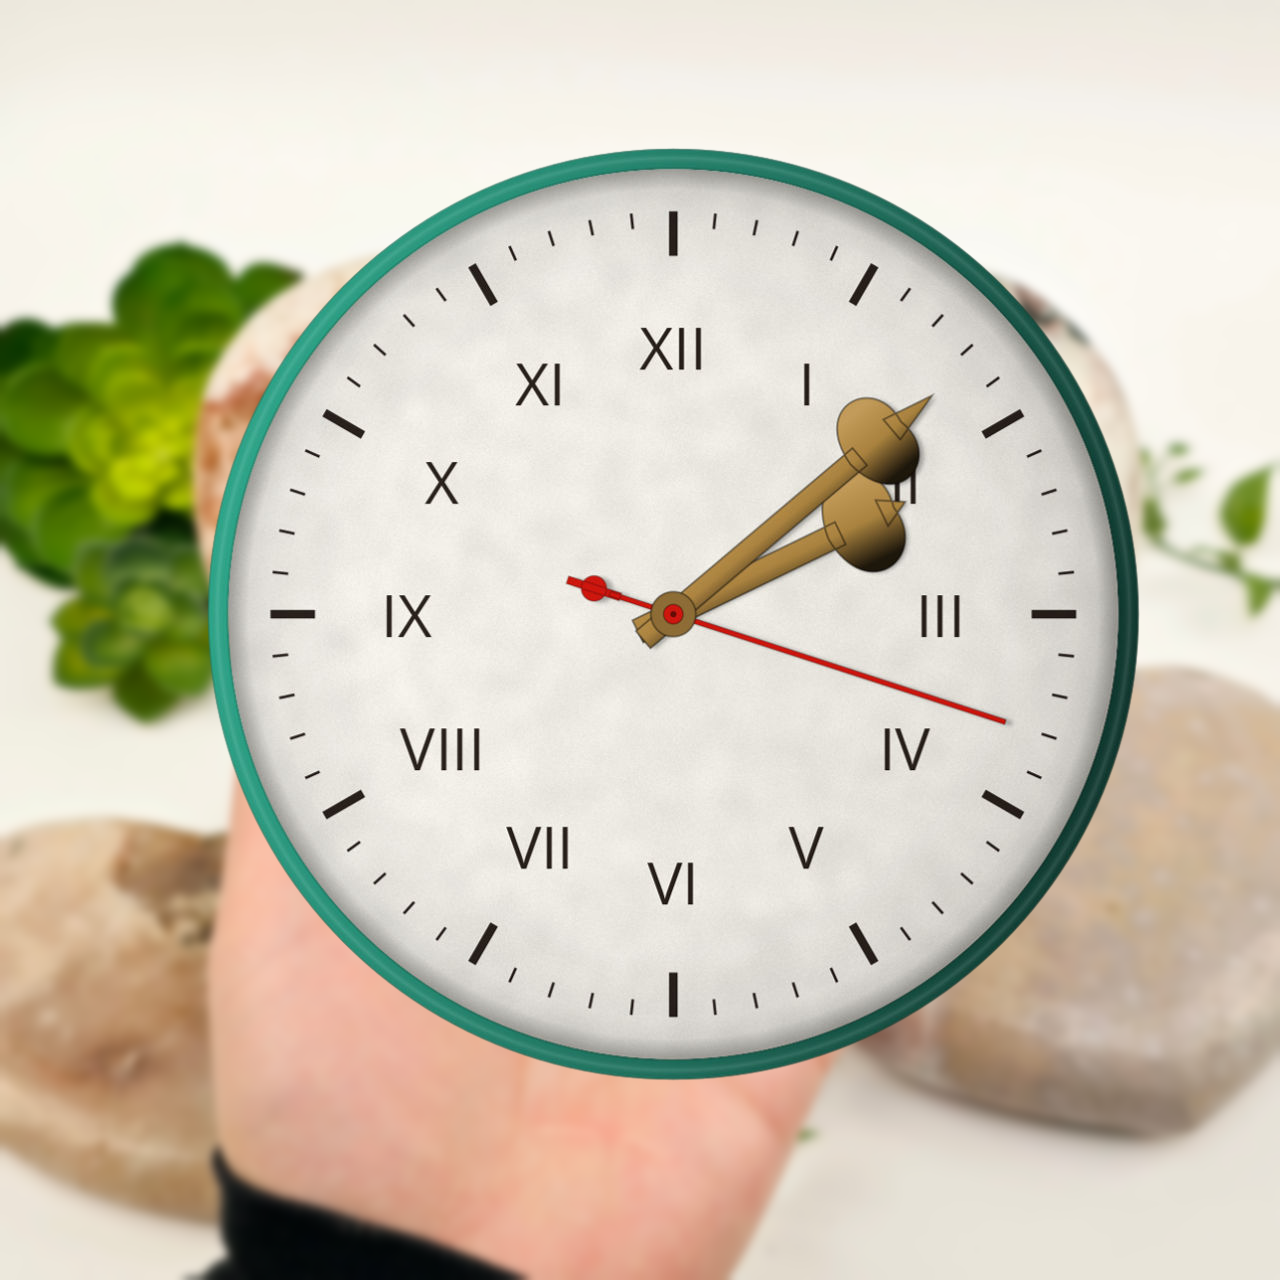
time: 2:08:18
